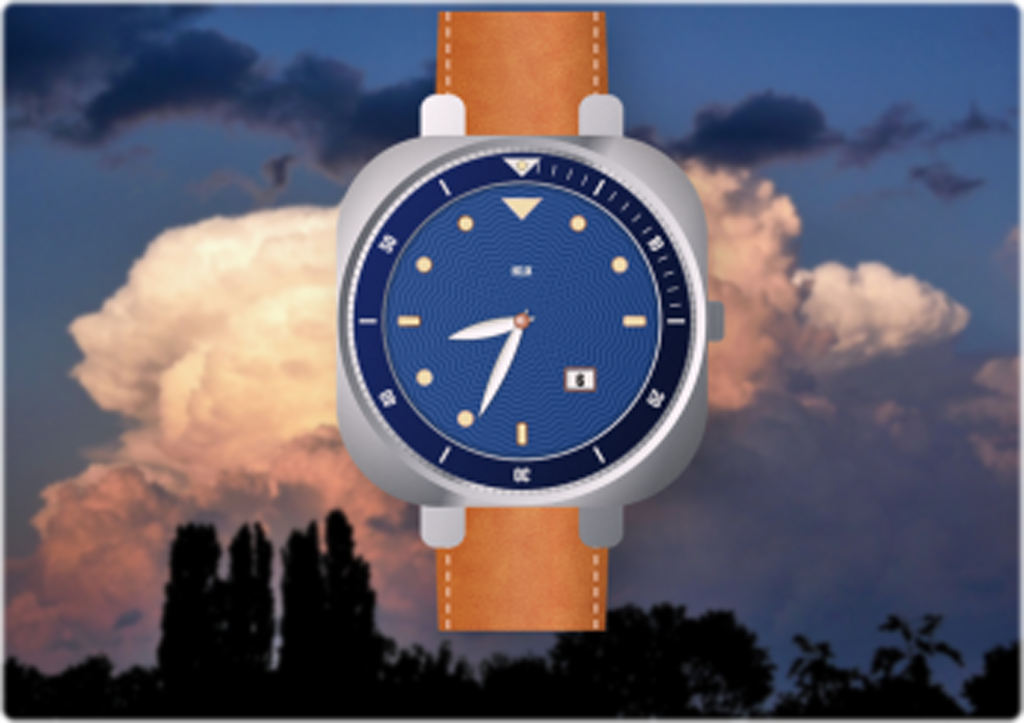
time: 8:34
